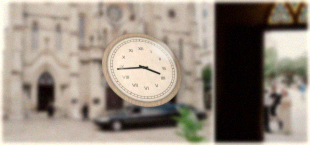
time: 3:44
